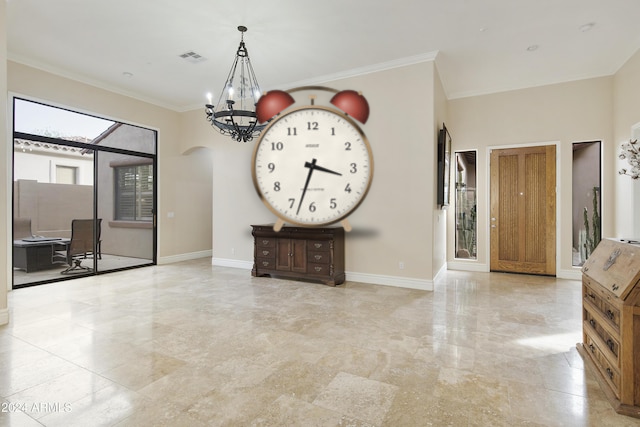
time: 3:33
